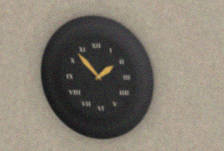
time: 1:53
